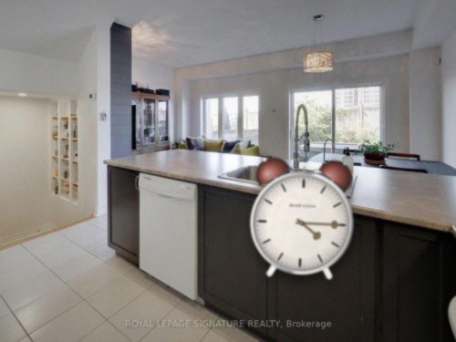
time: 4:15
